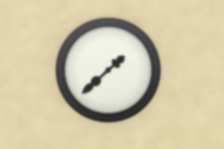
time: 1:38
